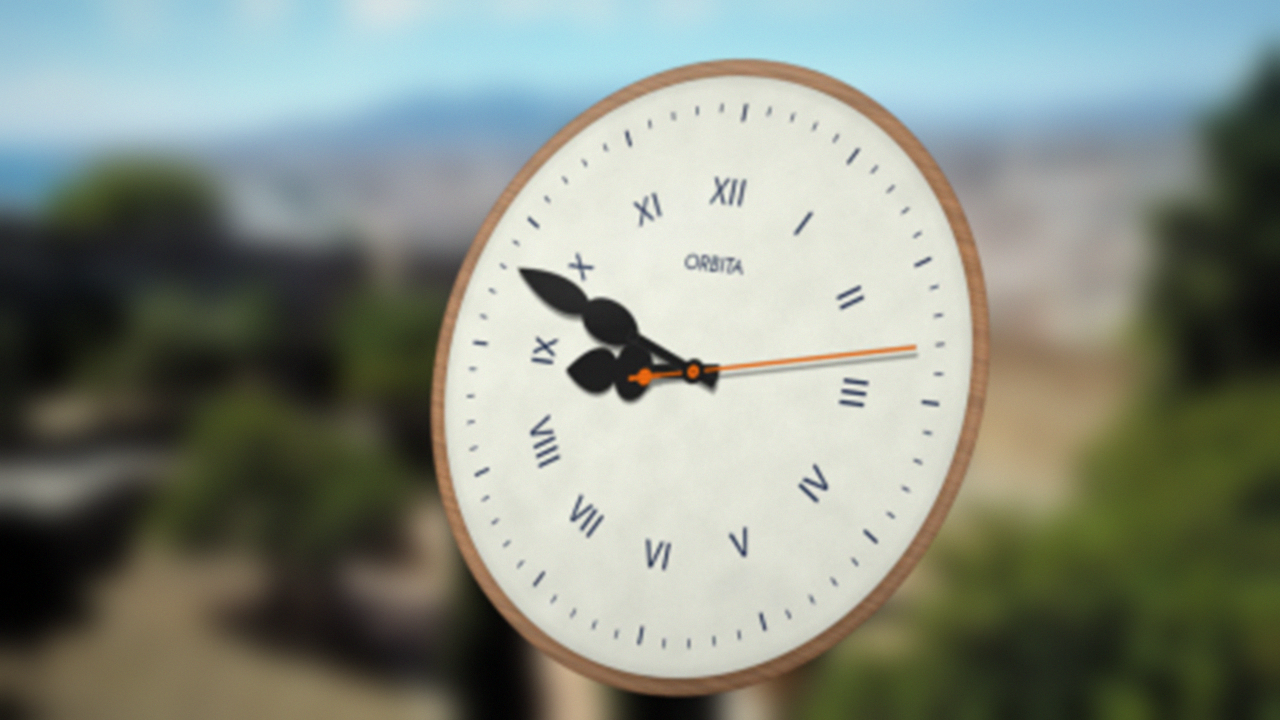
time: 8:48:13
